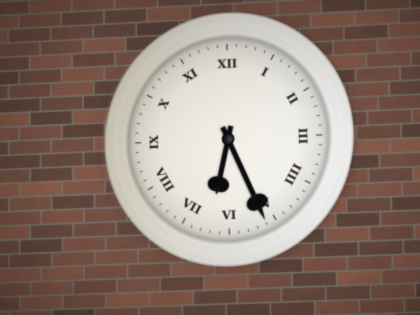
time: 6:26
